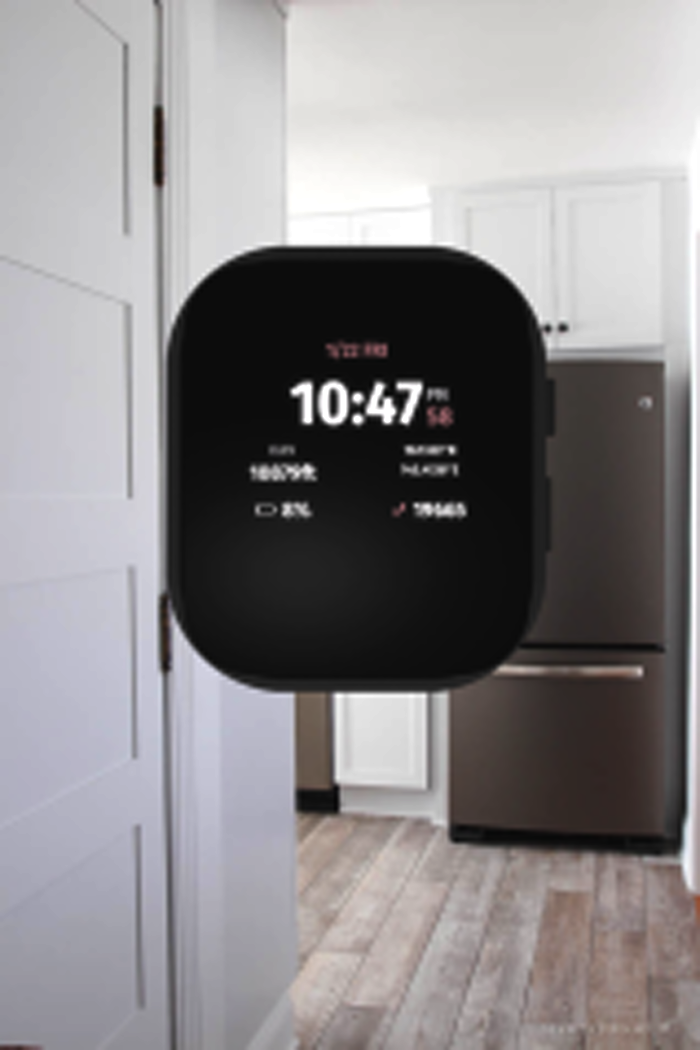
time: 10:47
